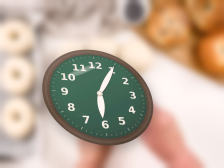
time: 6:05
